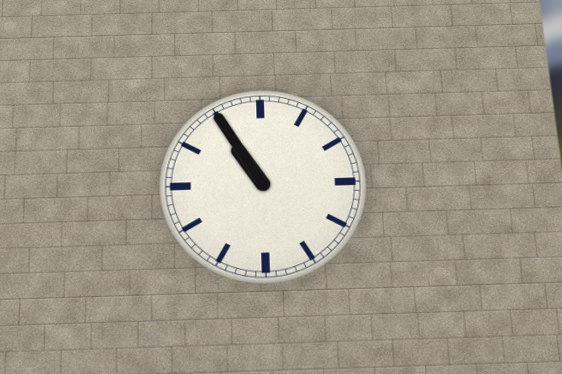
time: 10:55
